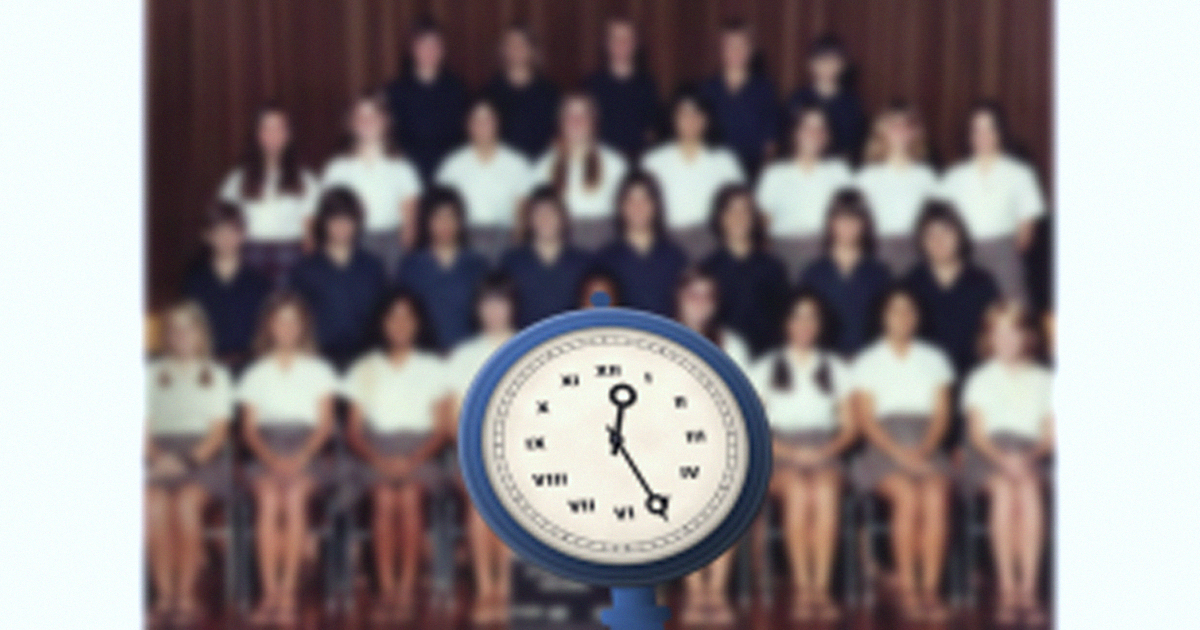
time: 12:26
